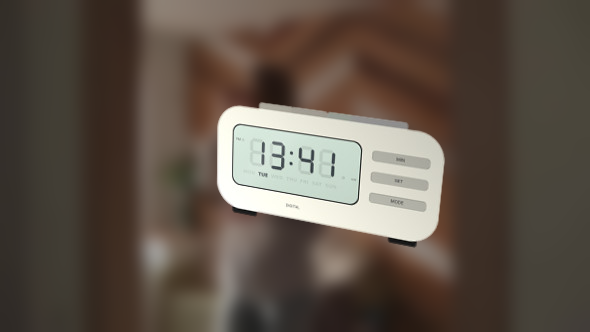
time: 13:41
